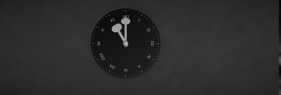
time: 11:00
